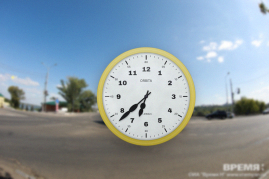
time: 6:38
